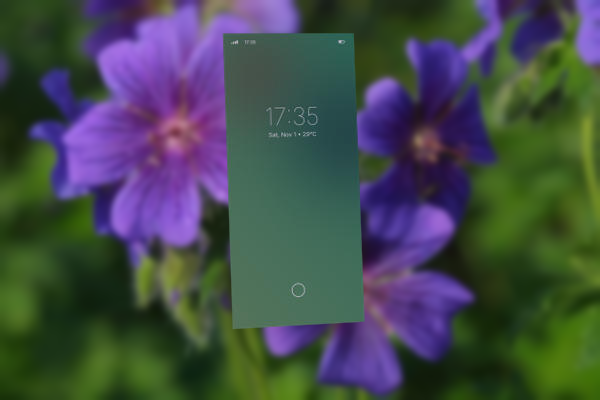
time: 17:35
